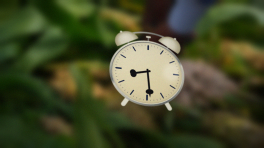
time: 8:29
